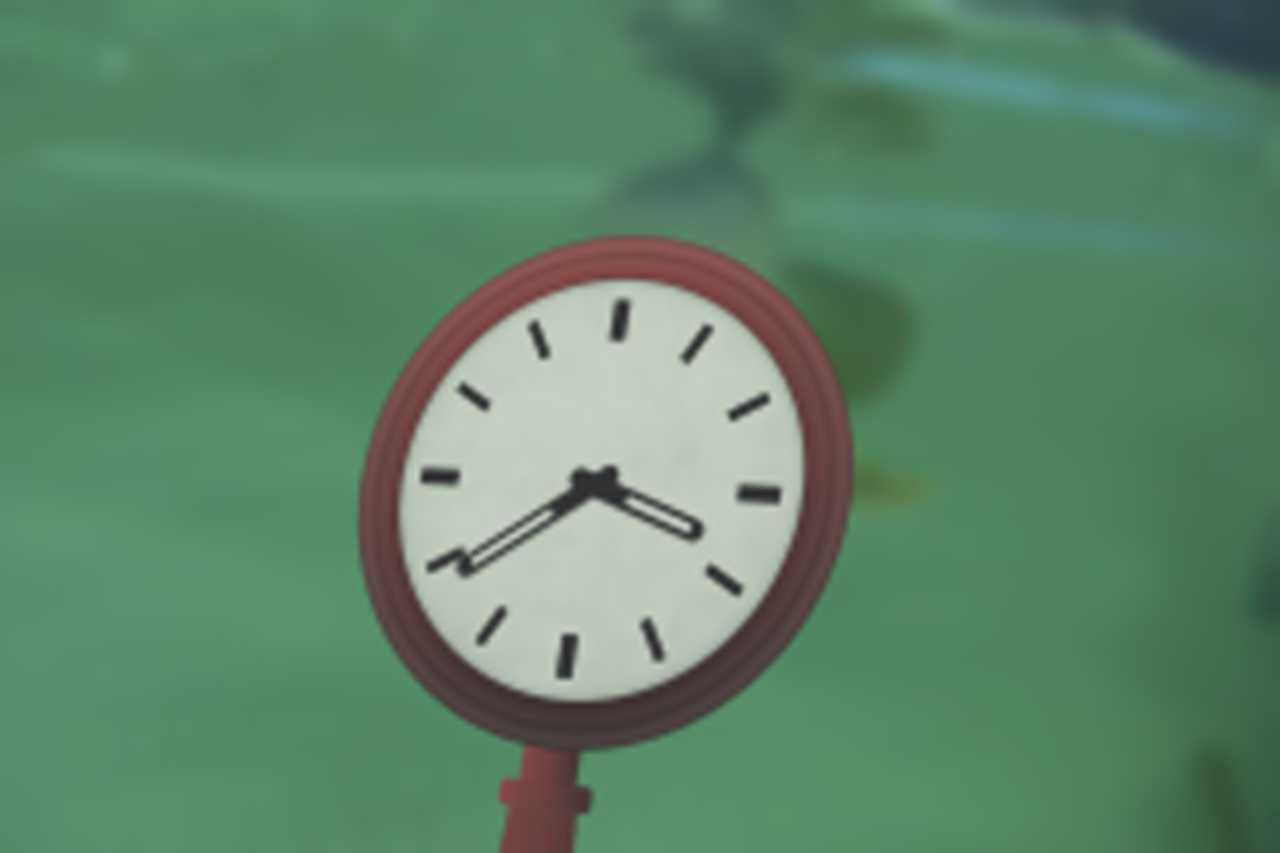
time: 3:39
